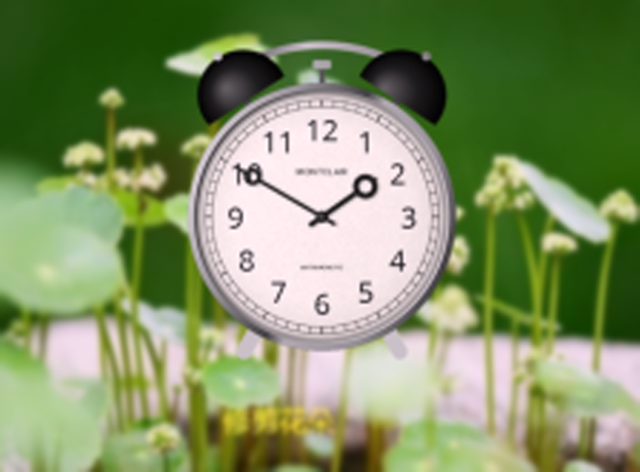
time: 1:50
